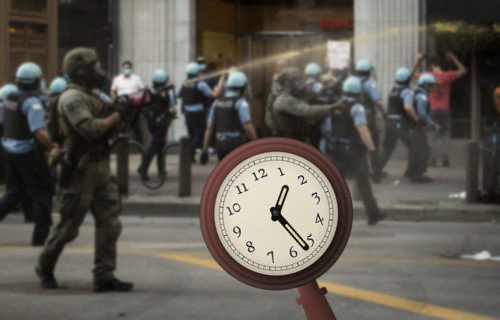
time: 1:27
